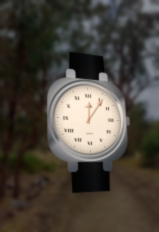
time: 12:06
